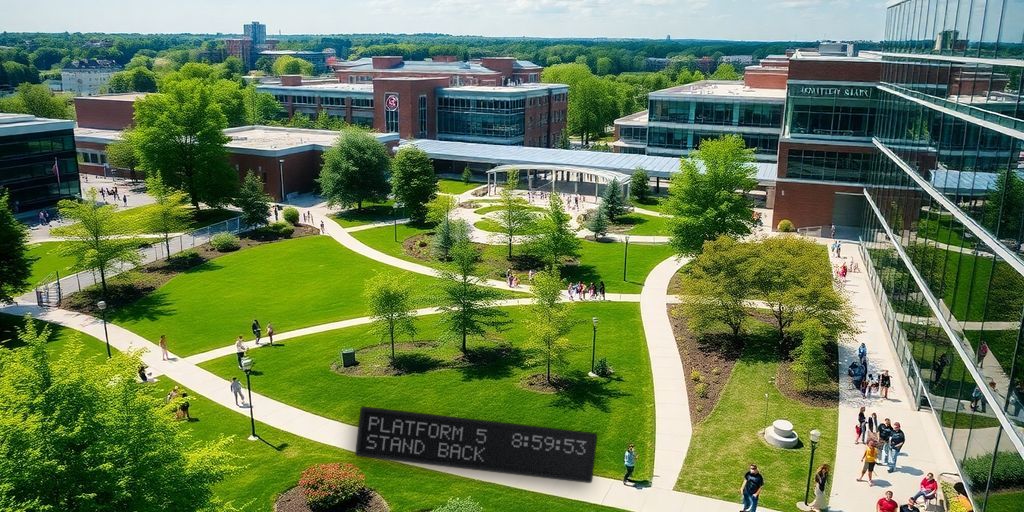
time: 8:59:53
